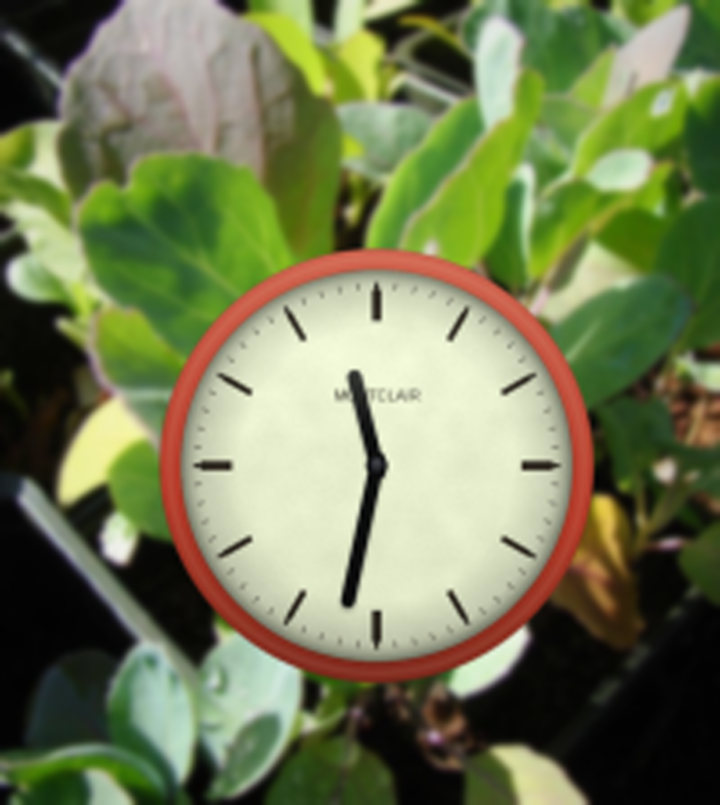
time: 11:32
